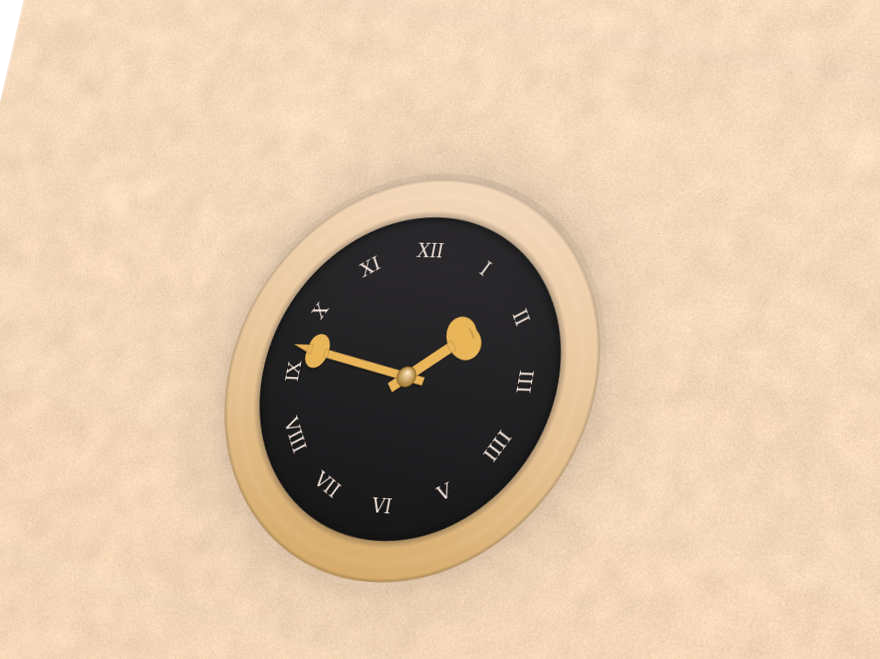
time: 1:47
